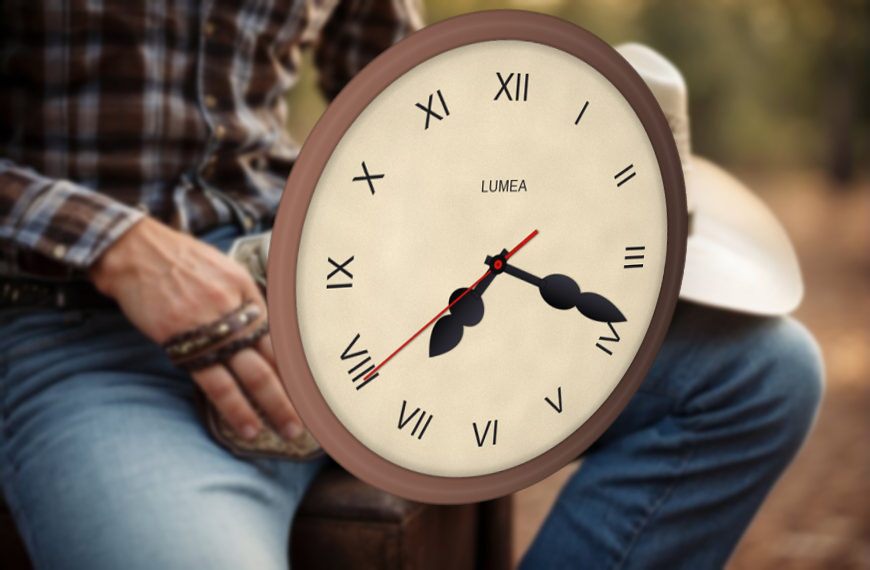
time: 7:18:39
